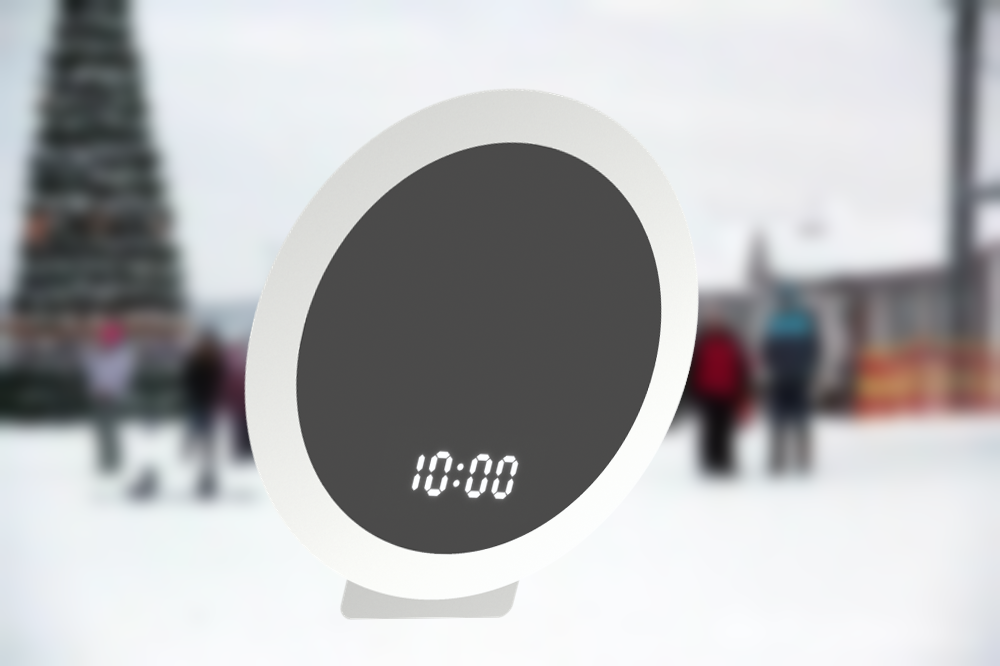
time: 10:00
